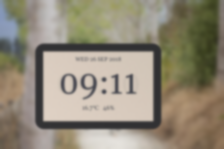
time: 9:11
